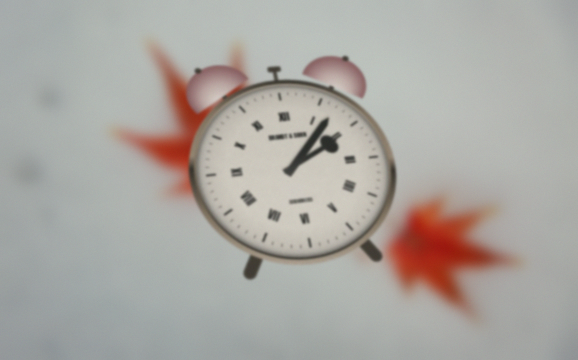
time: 2:07
